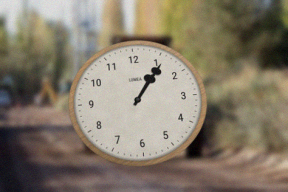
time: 1:06
